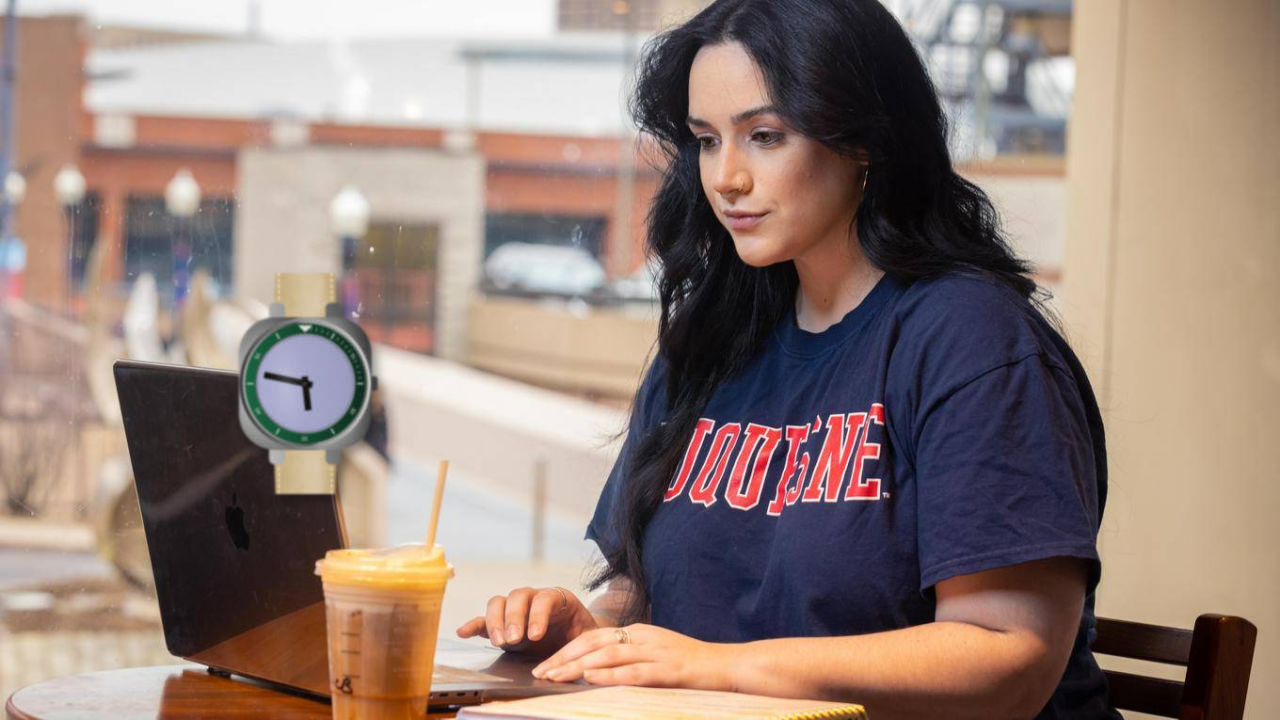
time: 5:47
